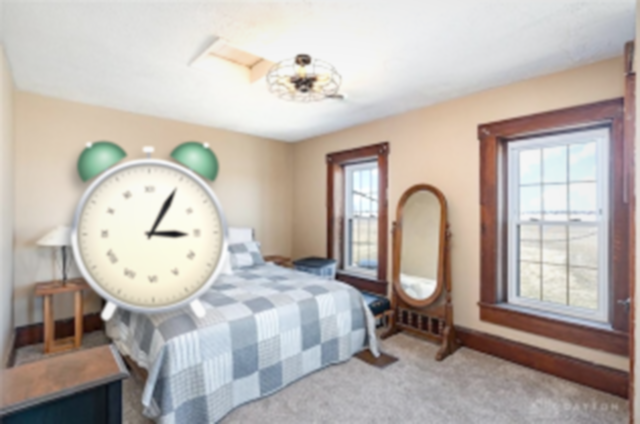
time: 3:05
